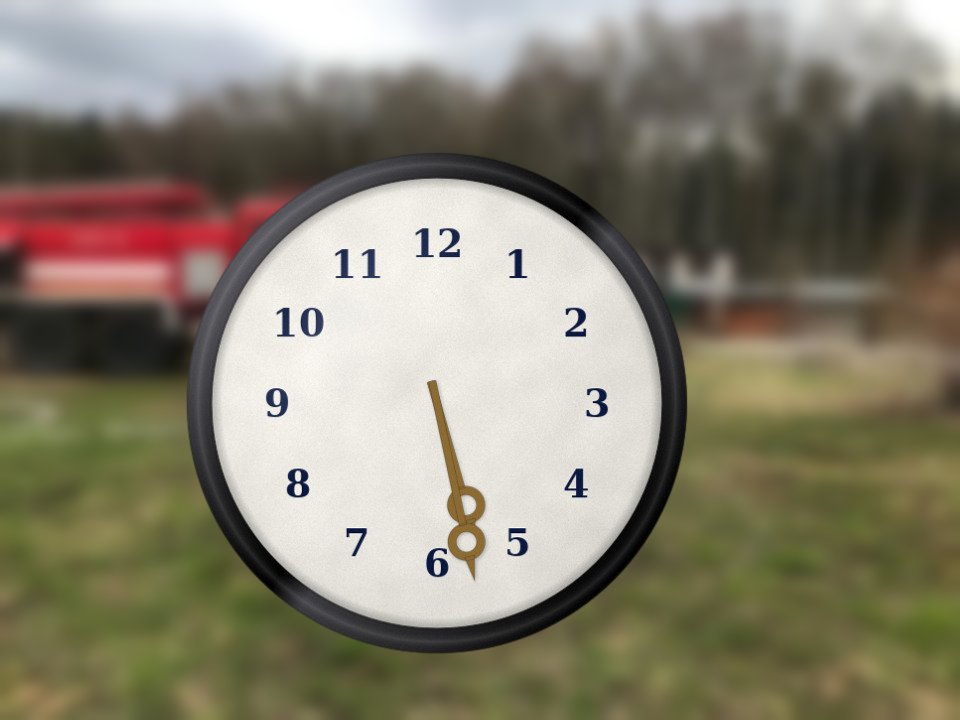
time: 5:28
